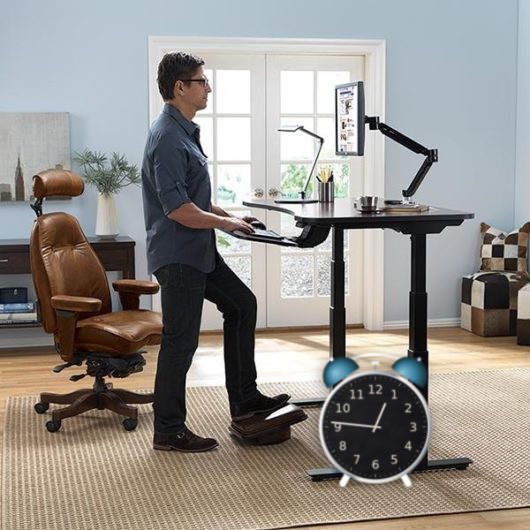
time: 12:46
